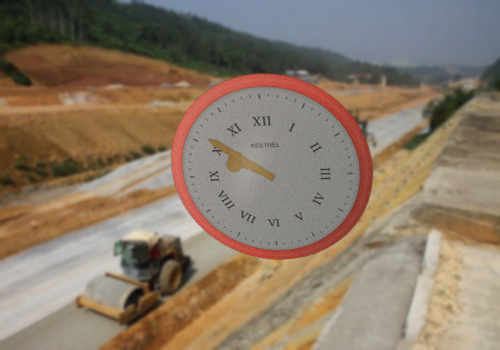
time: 9:51
